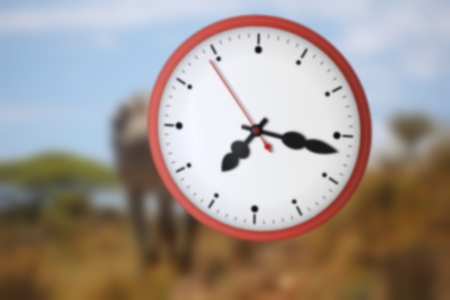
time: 7:16:54
